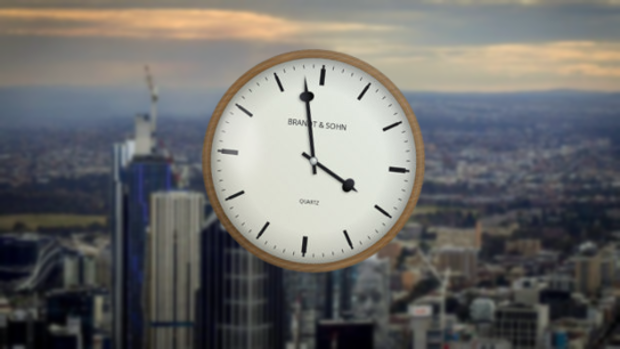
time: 3:58
